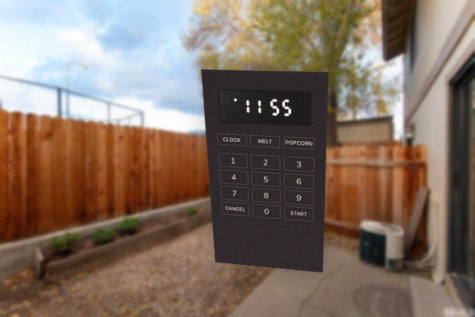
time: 11:55
